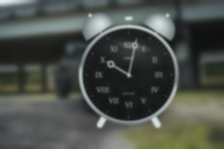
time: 10:02
